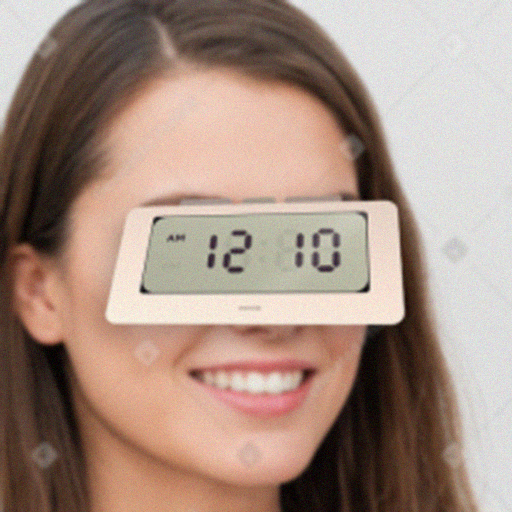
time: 12:10
